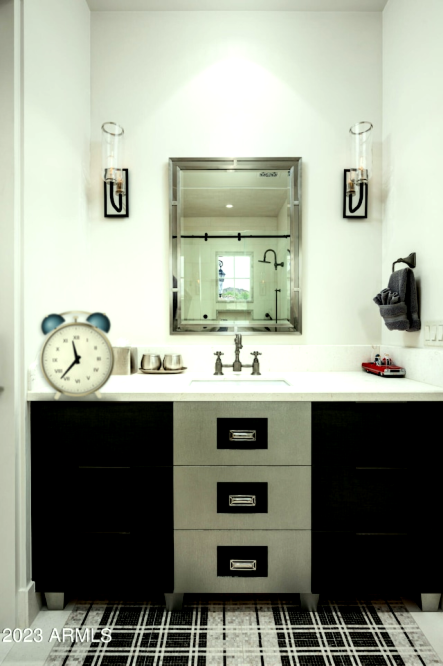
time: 11:37
